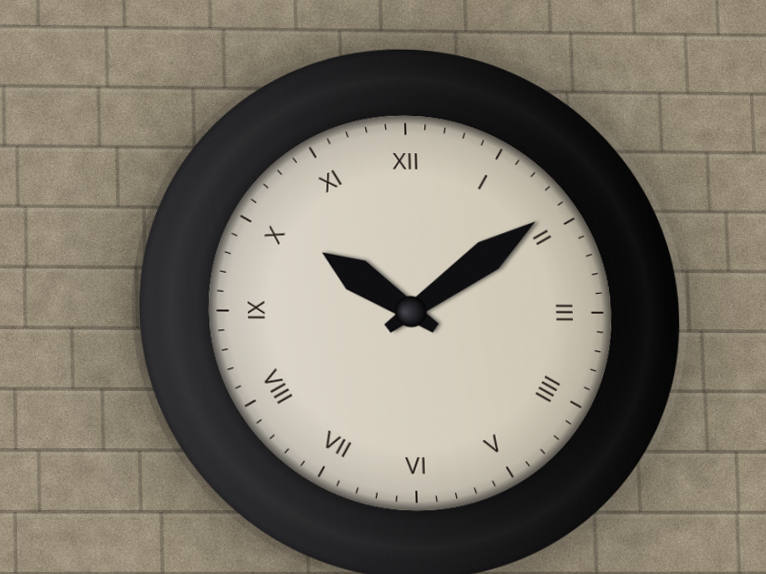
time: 10:09
